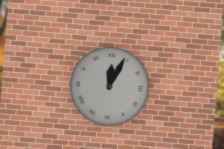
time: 12:04
